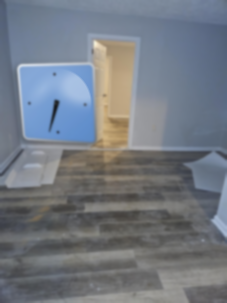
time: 6:33
